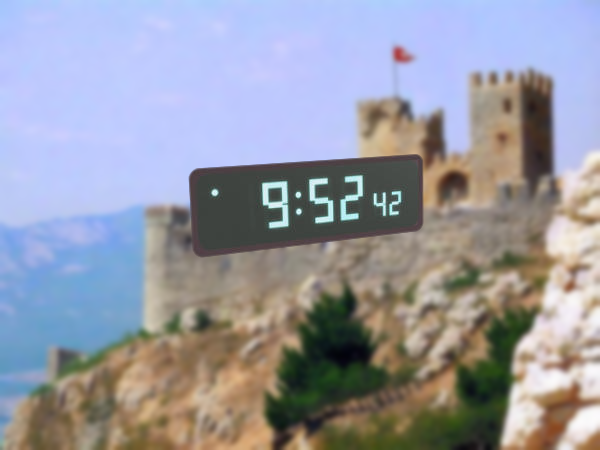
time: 9:52:42
